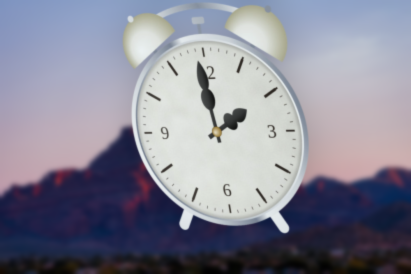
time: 1:59
